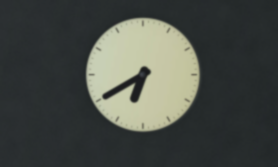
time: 6:40
